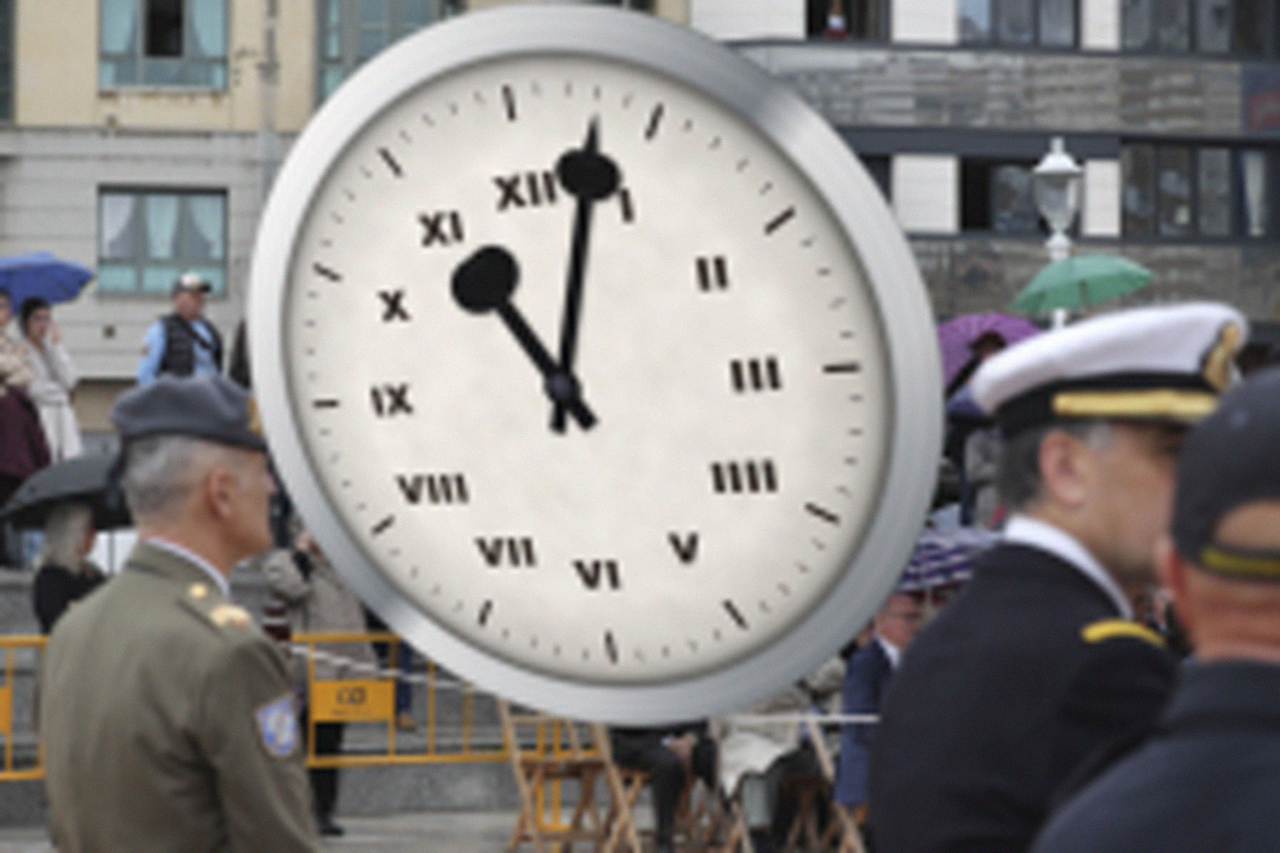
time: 11:03
